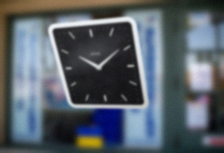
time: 10:09
